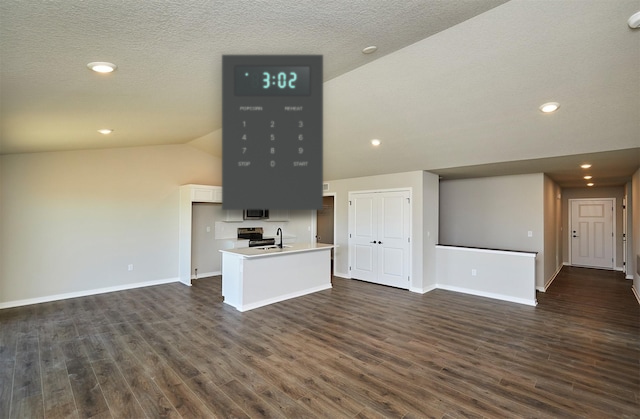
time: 3:02
